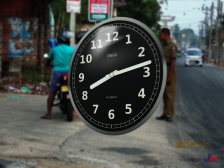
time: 8:13
